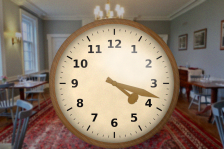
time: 4:18
